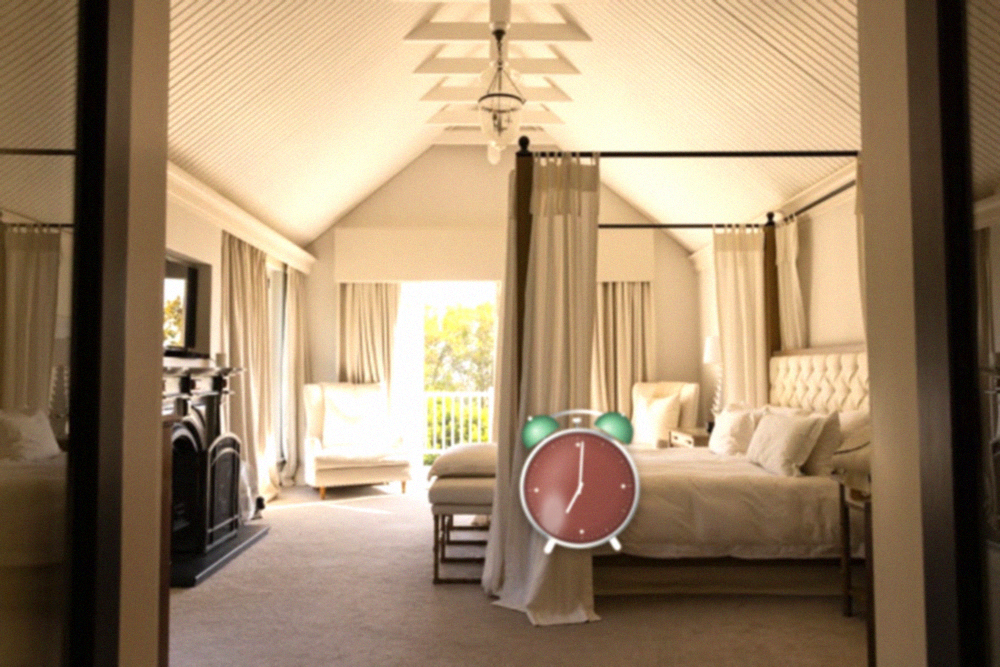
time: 7:01
